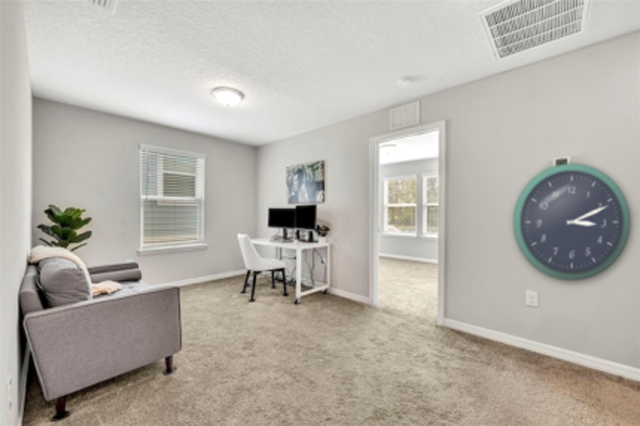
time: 3:11
